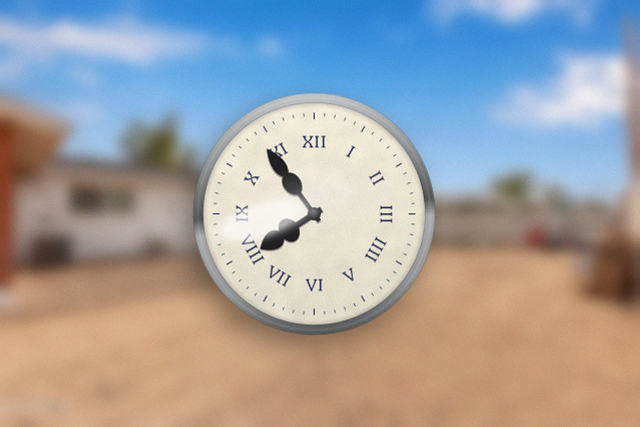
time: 7:54
